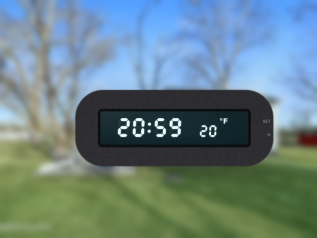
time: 20:59
